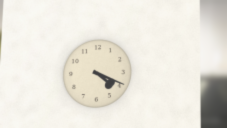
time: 4:19
